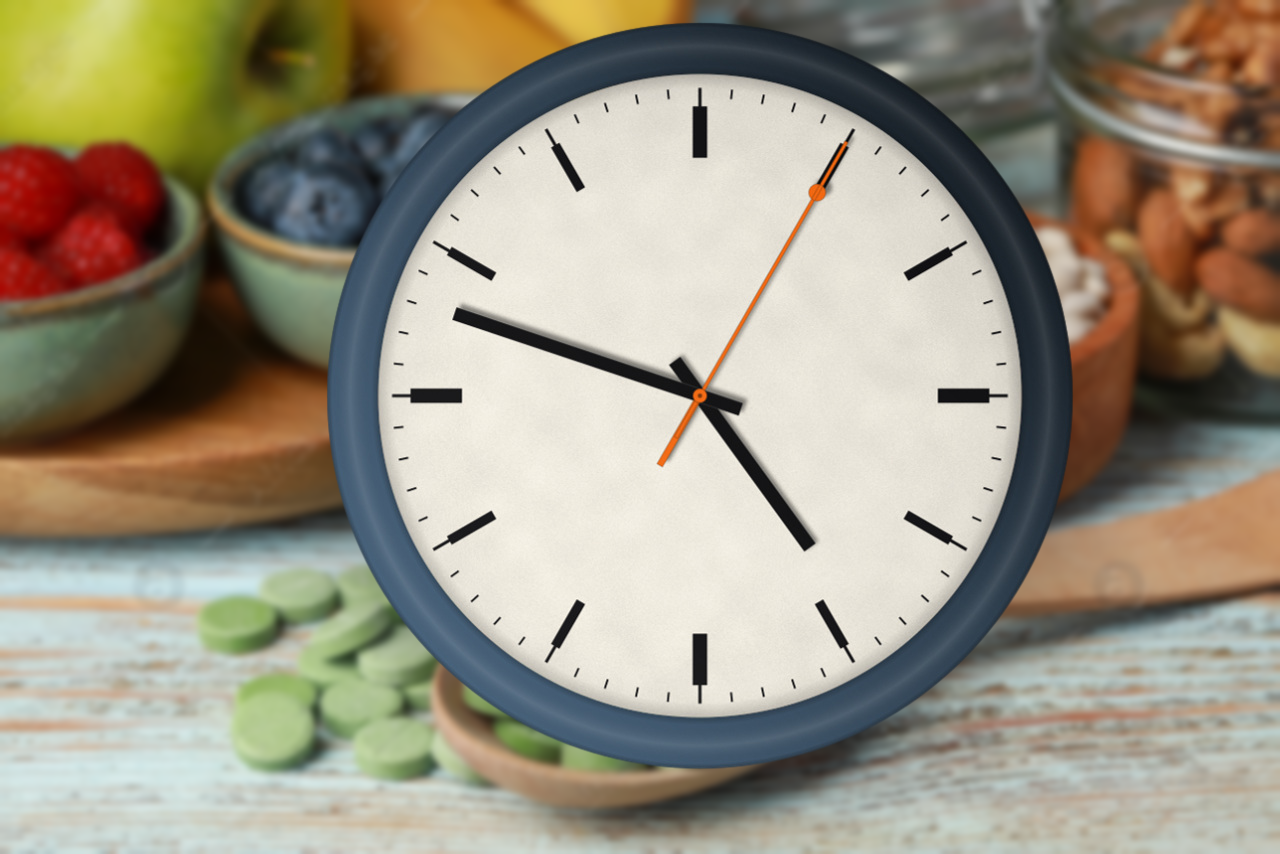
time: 4:48:05
